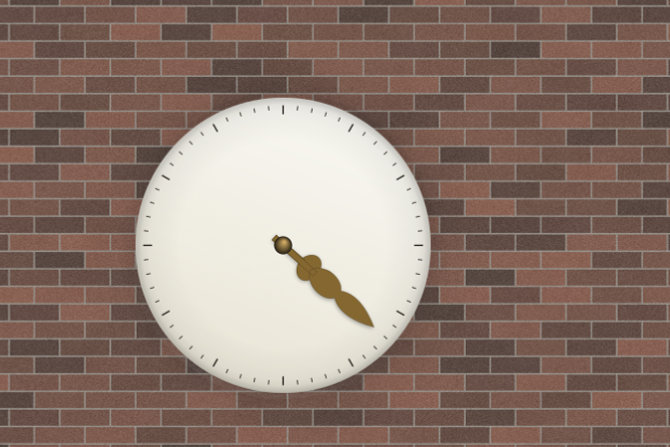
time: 4:22
